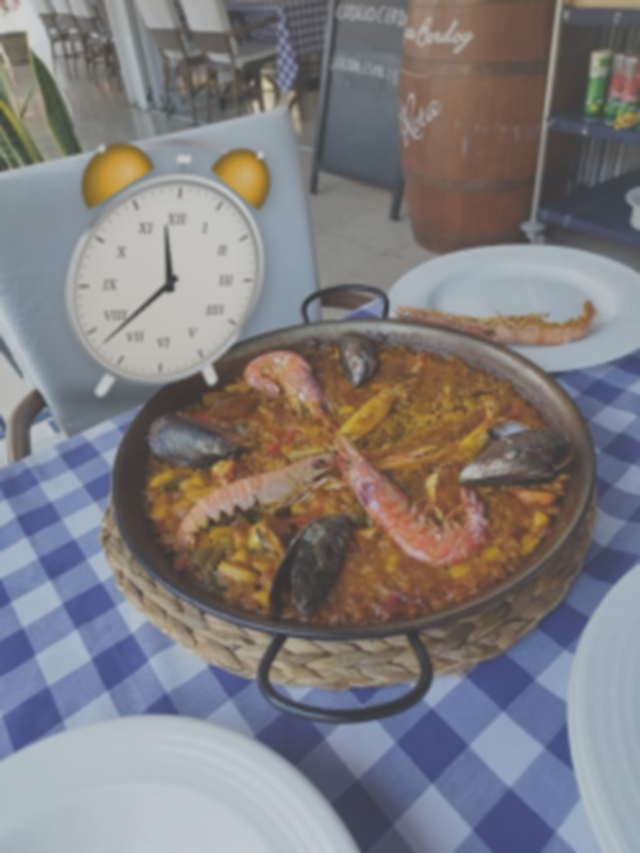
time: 11:38
